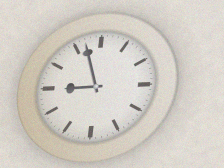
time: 8:57
